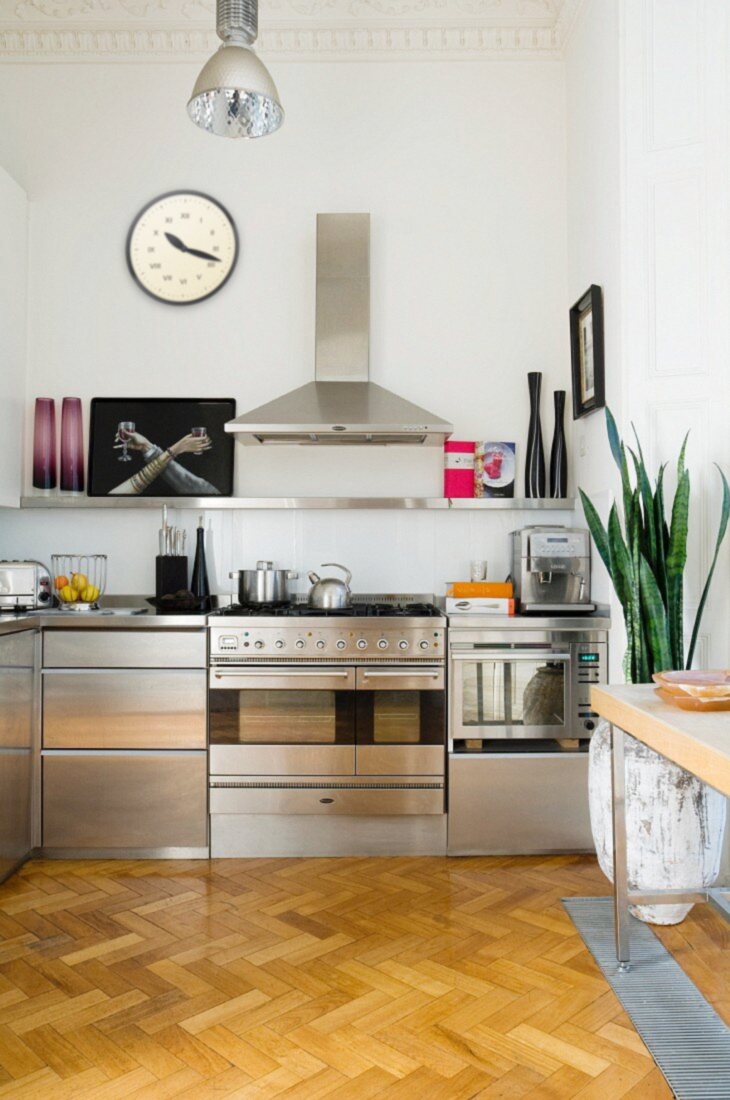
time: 10:18
